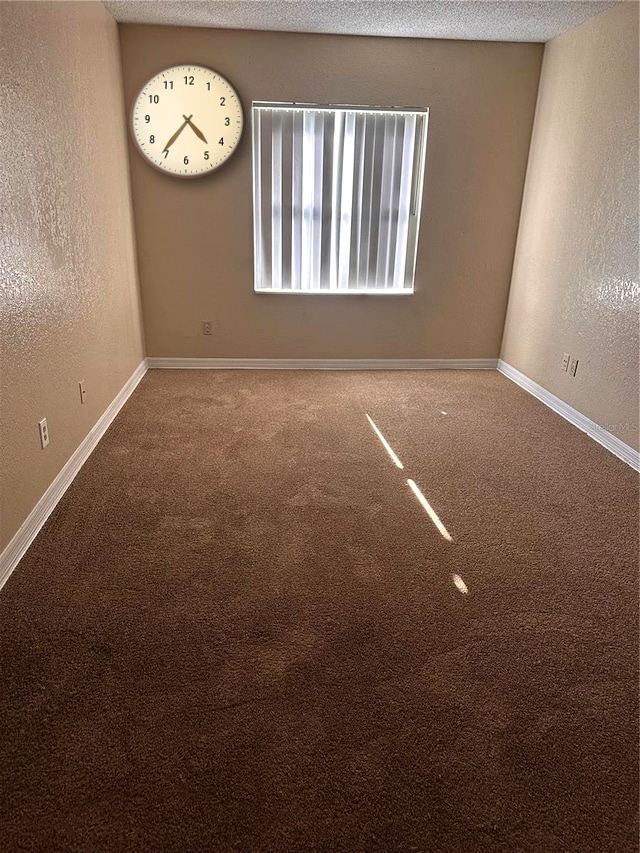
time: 4:36
